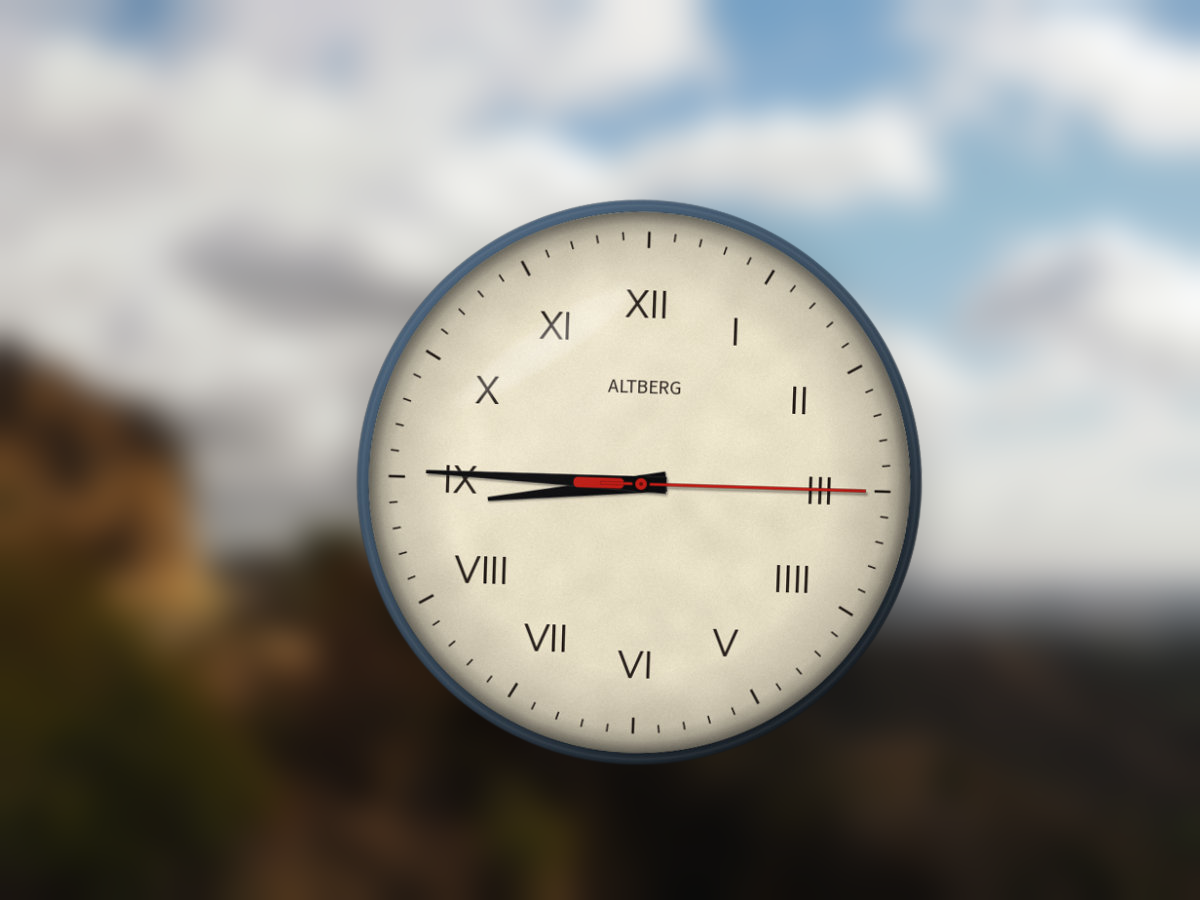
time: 8:45:15
